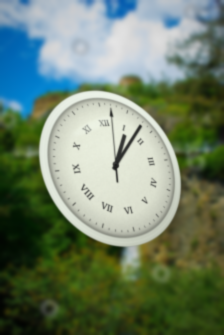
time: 1:08:02
